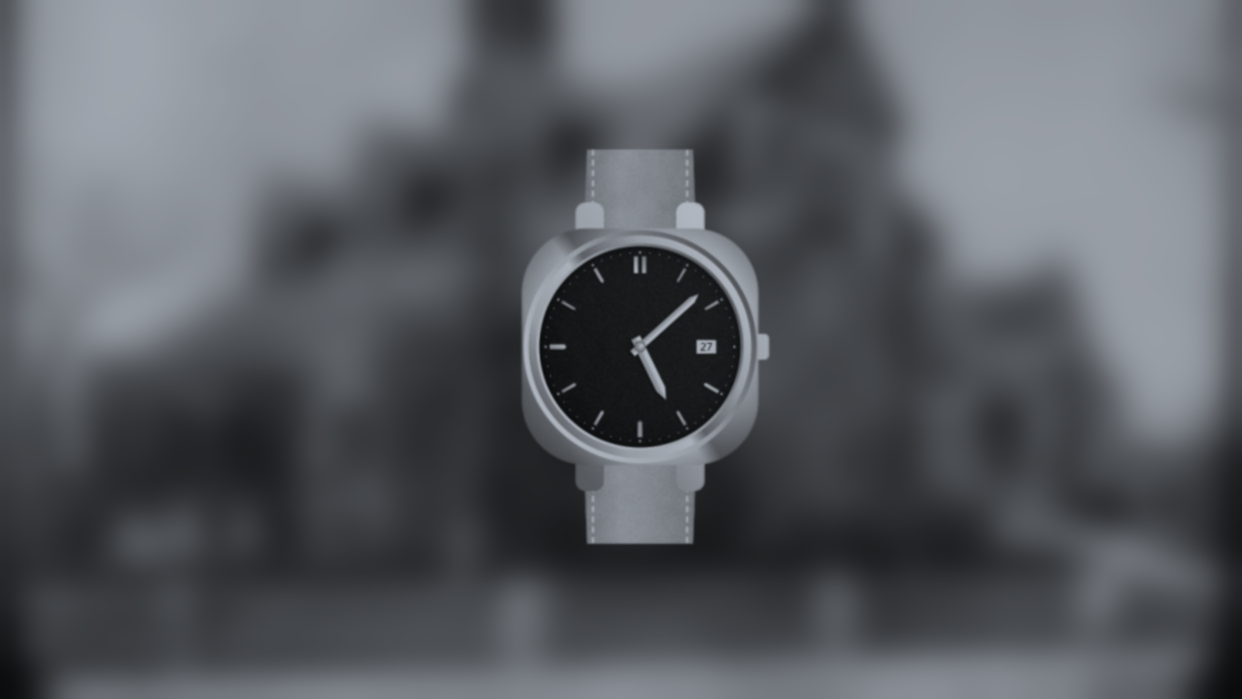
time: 5:08
